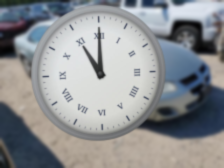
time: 11:00
